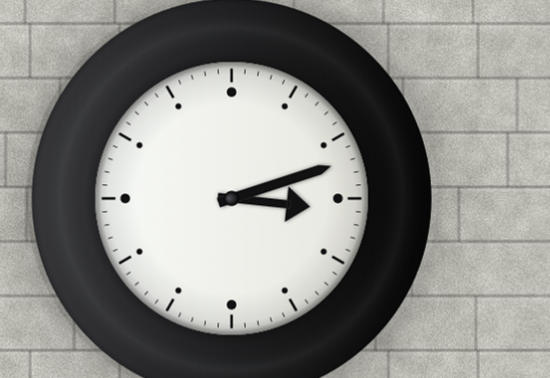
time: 3:12
